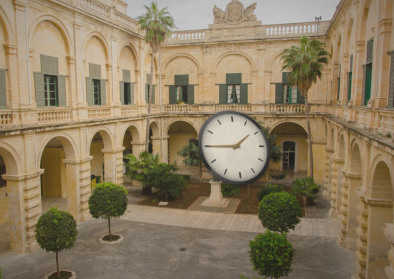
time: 1:45
